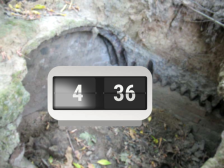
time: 4:36
